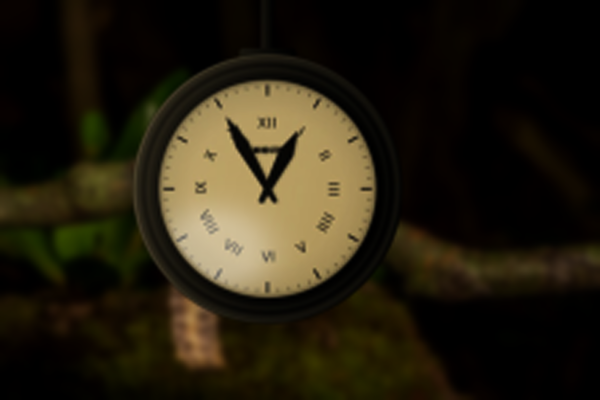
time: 12:55
